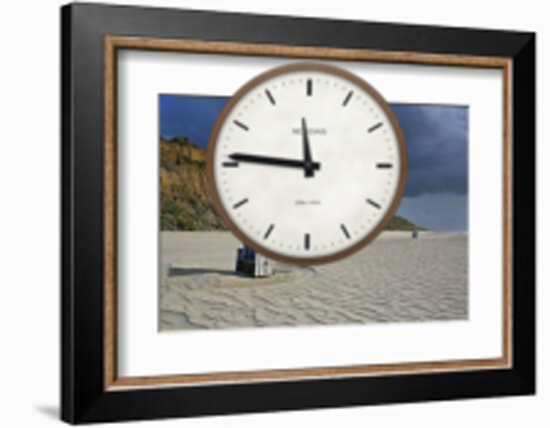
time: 11:46
